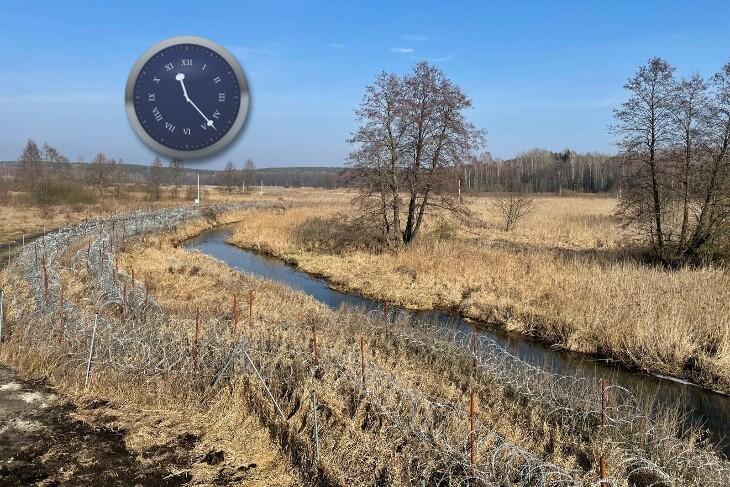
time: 11:23
